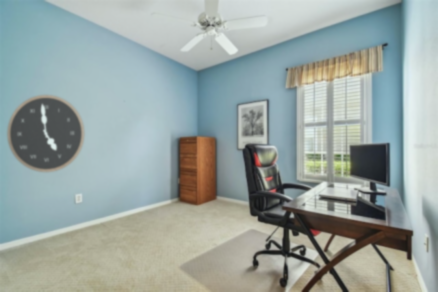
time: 4:59
